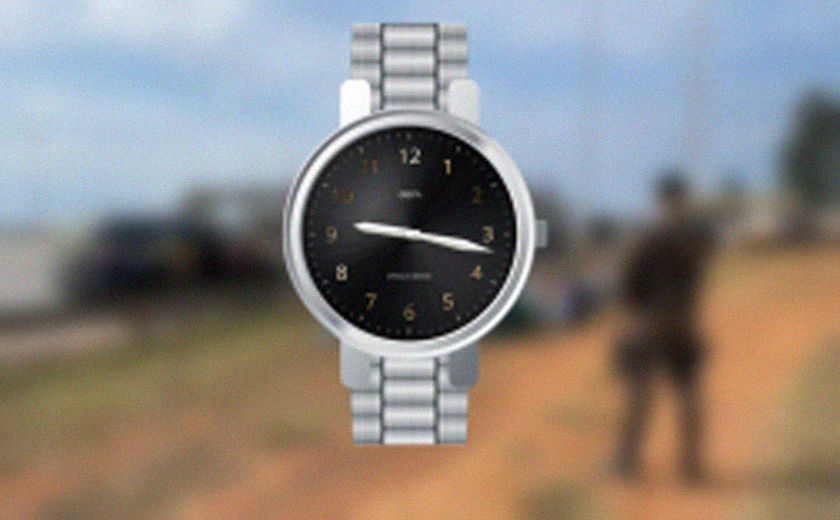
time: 9:17
